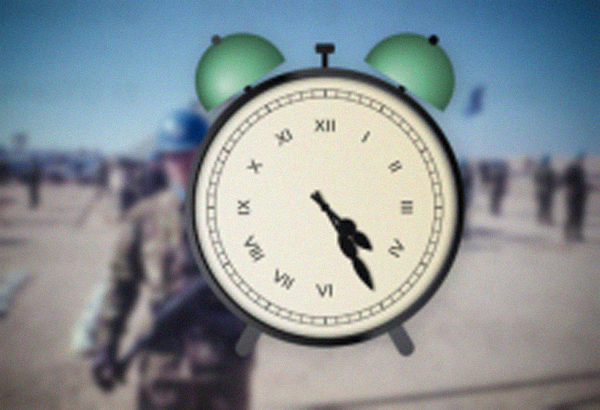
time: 4:25
